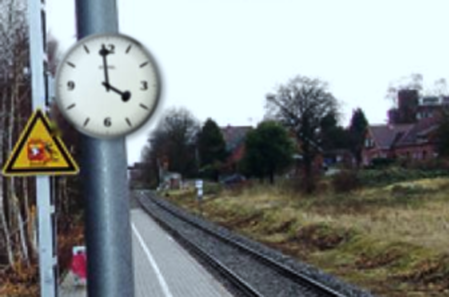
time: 3:59
